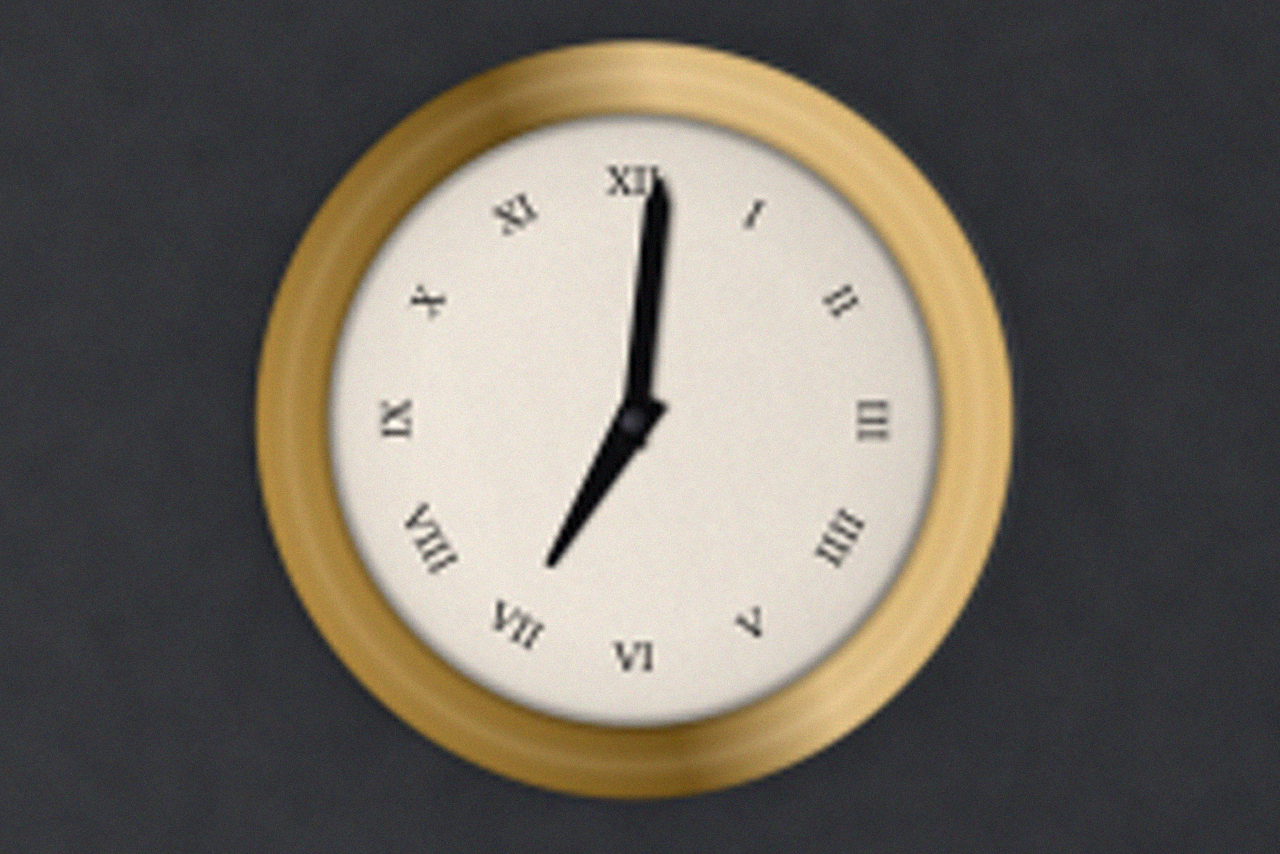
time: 7:01
